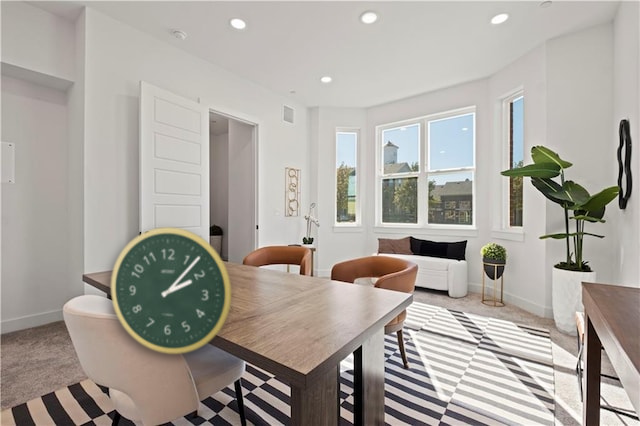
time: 2:07
